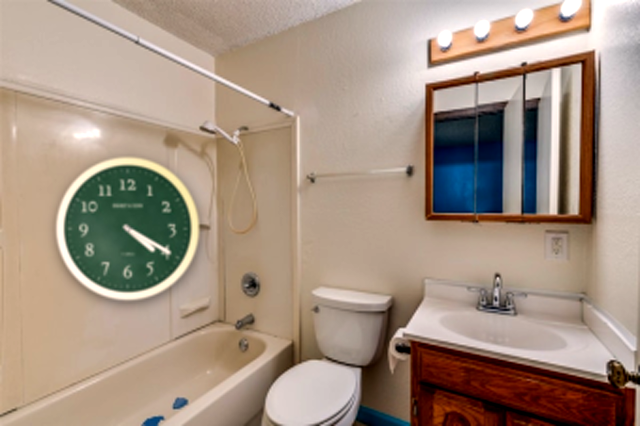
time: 4:20
